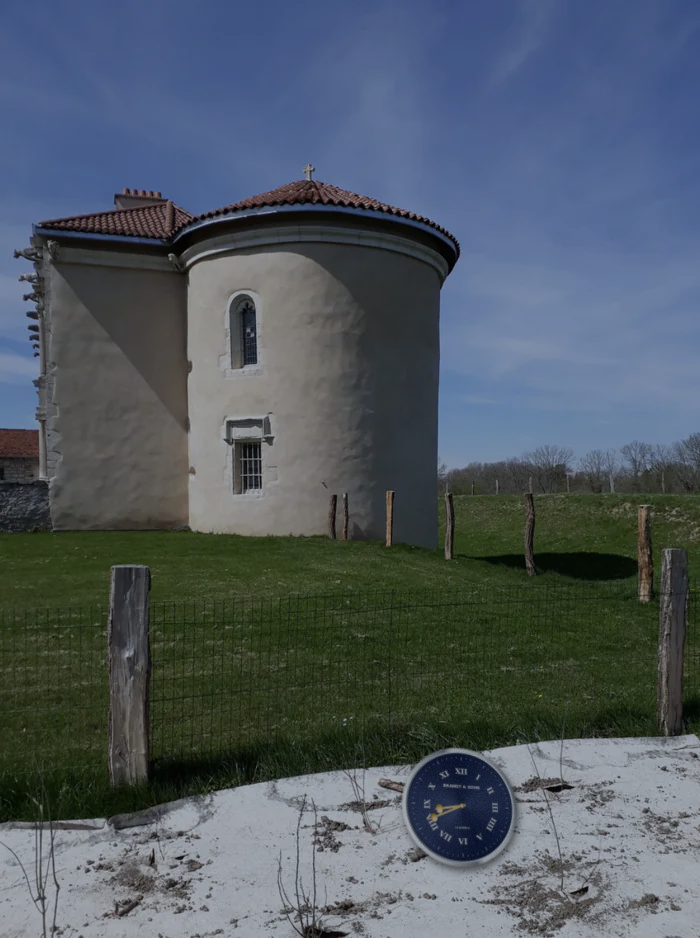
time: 8:41
